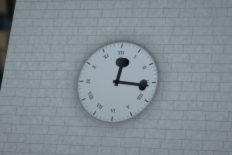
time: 12:16
